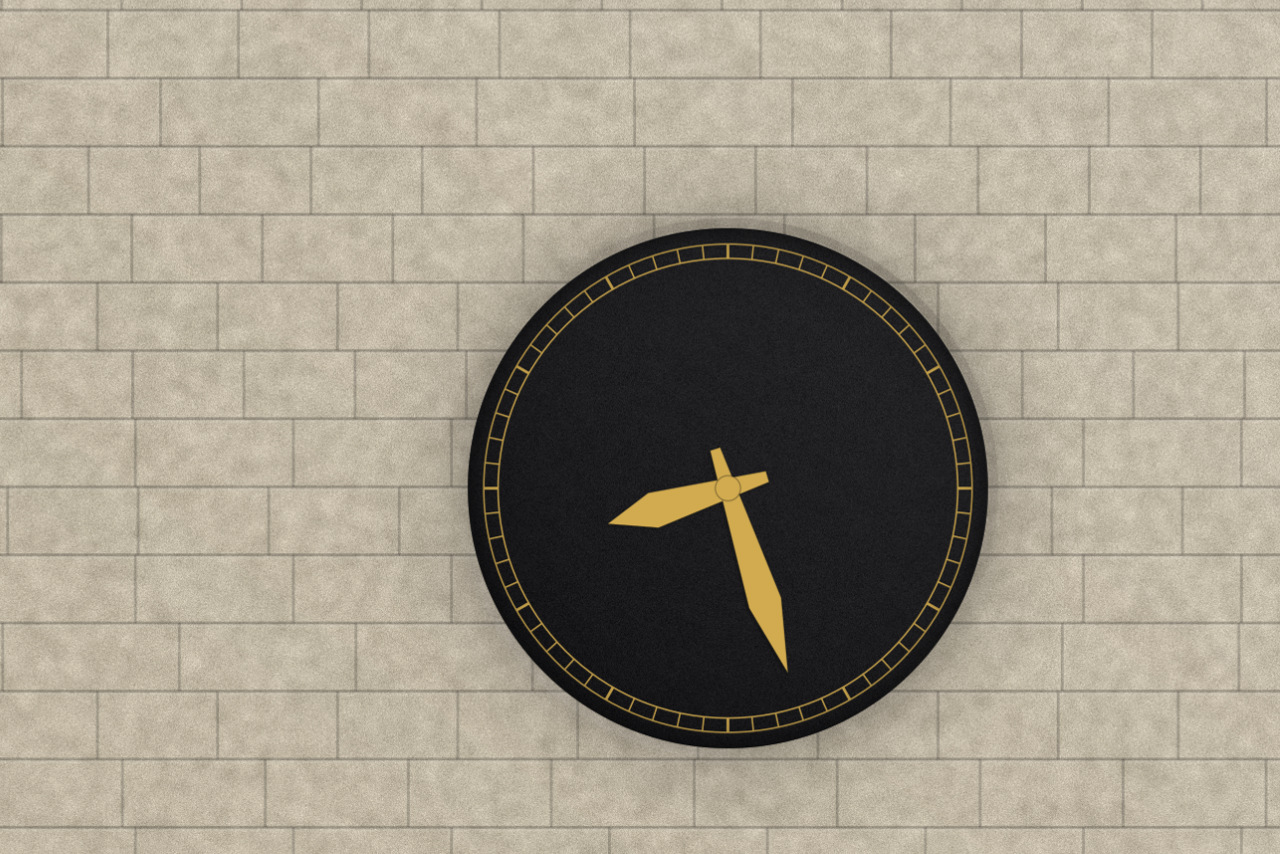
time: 8:27
